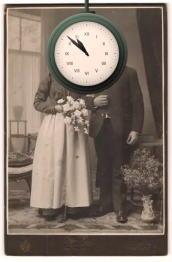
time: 10:52
